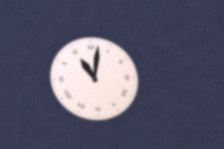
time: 11:02
